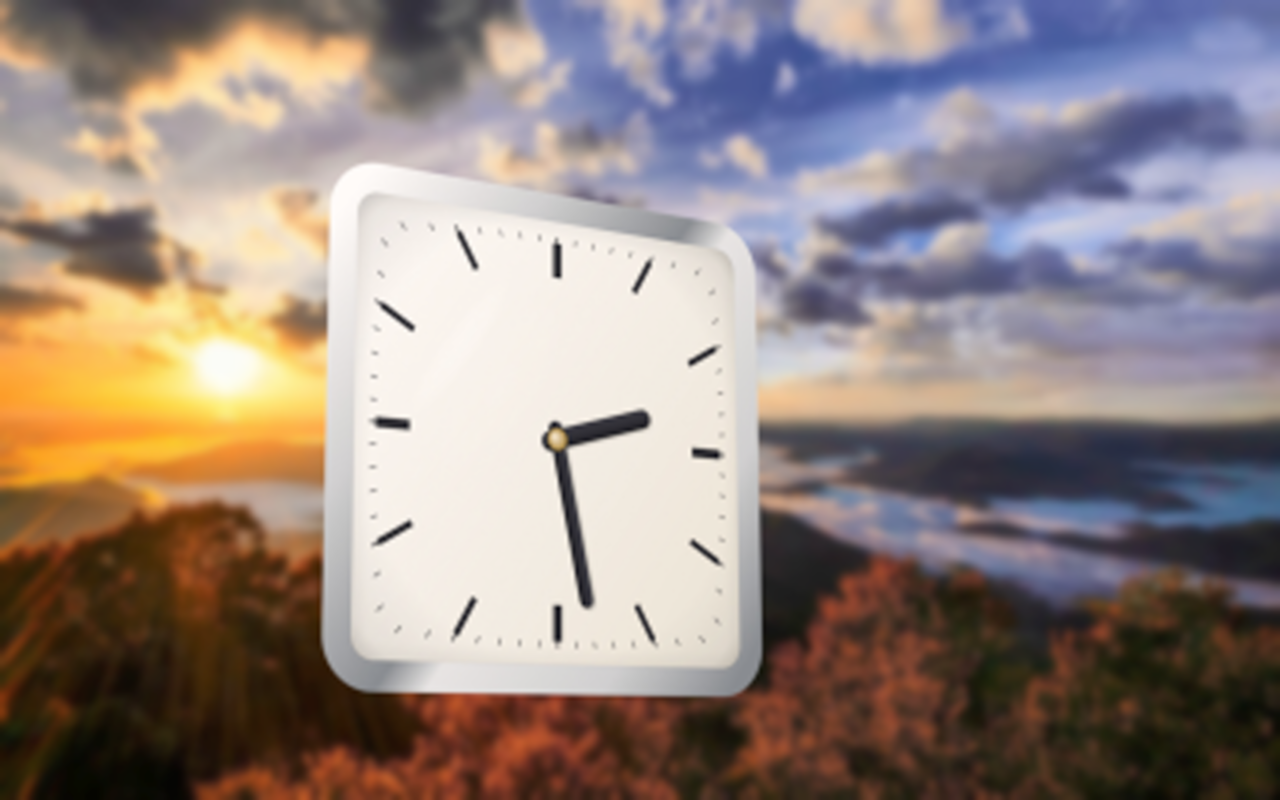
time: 2:28
